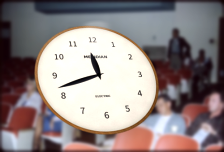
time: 11:42
